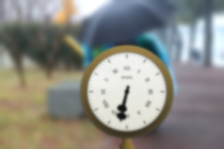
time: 6:32
